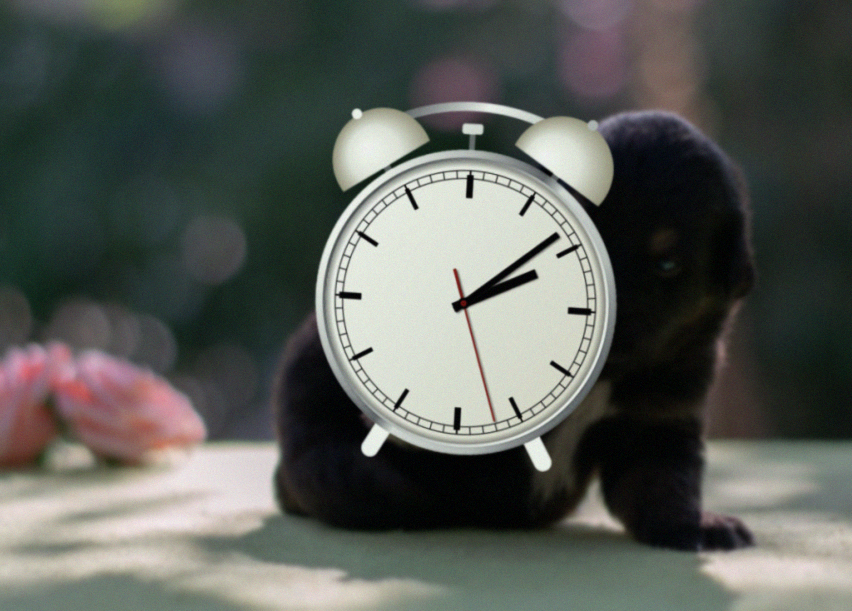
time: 2:08:27
